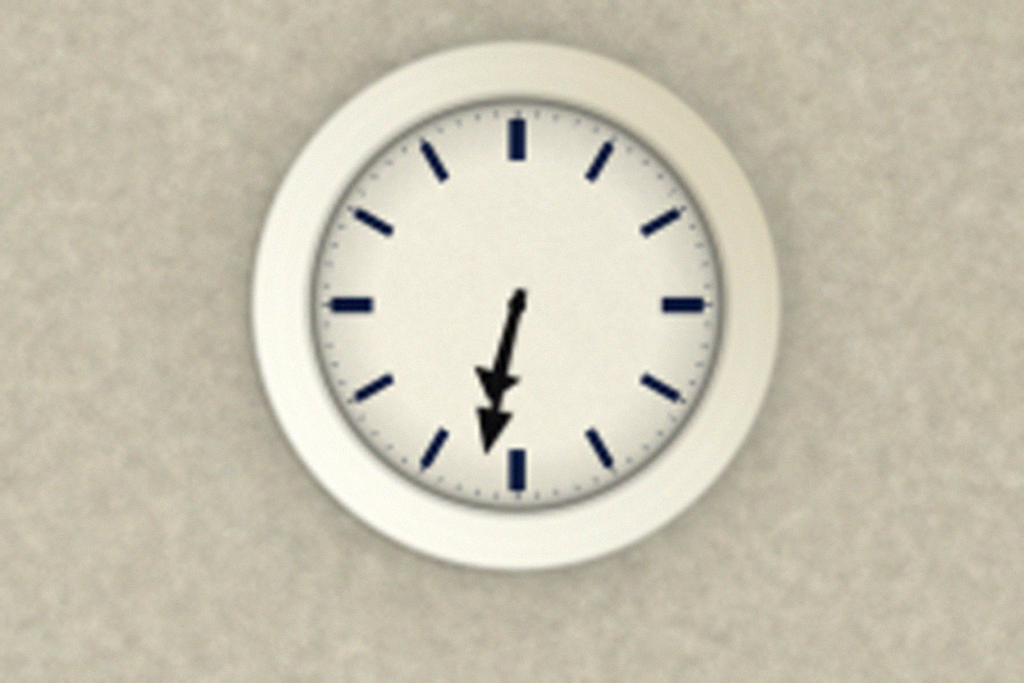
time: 6:32
